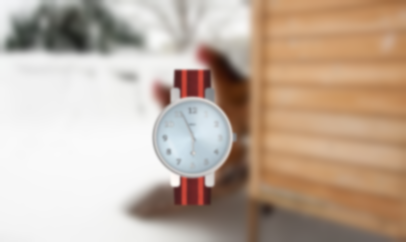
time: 5:56
